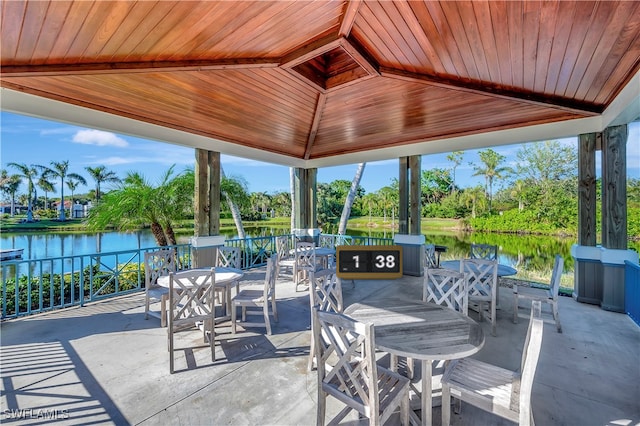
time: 1:38
